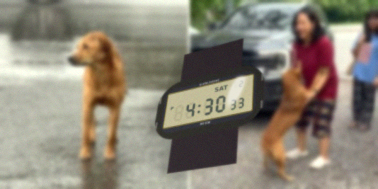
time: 4:30:33
